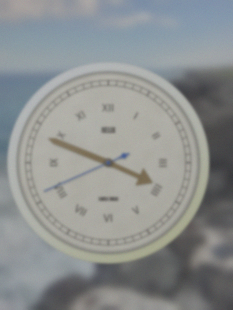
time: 3:48:41
